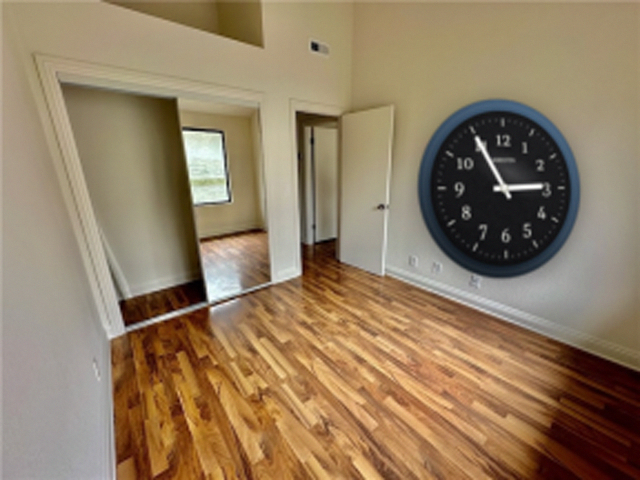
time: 2:55
